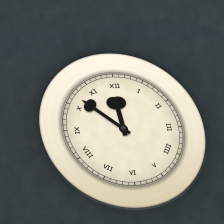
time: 11:52
